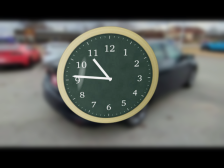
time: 10:46
